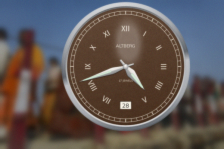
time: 4:42
